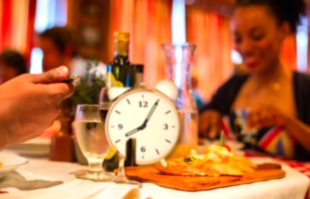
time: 8:05
